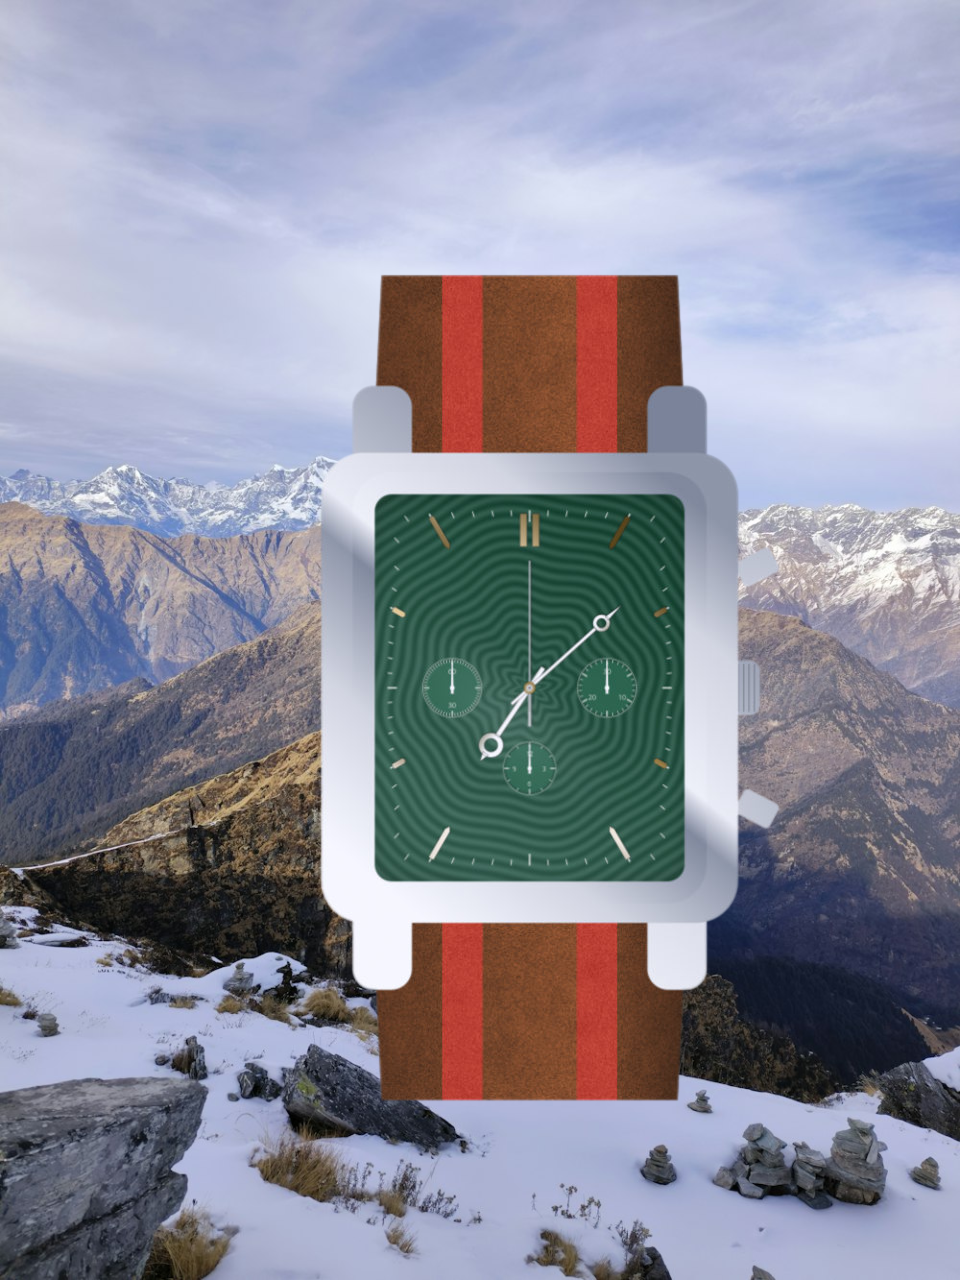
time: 7:08
